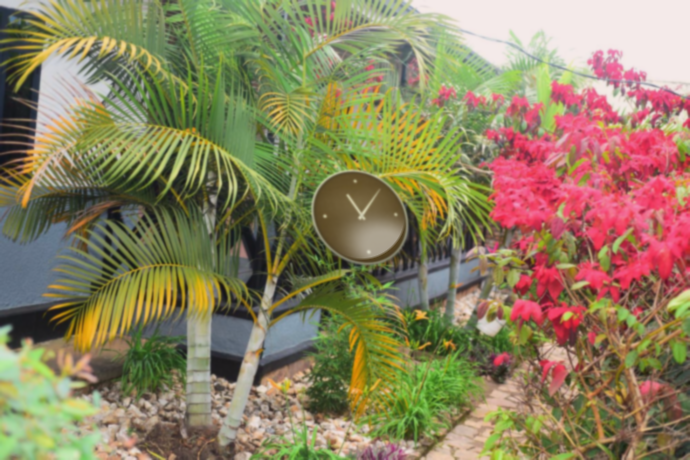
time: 11:07
